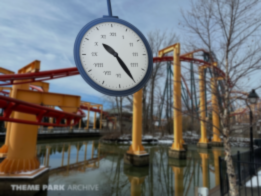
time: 10:25
